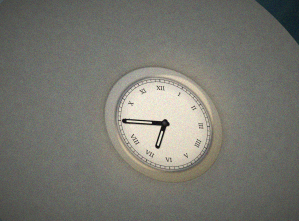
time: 6:45
